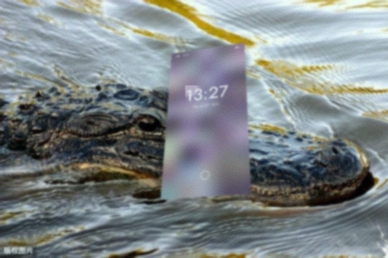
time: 13:27
